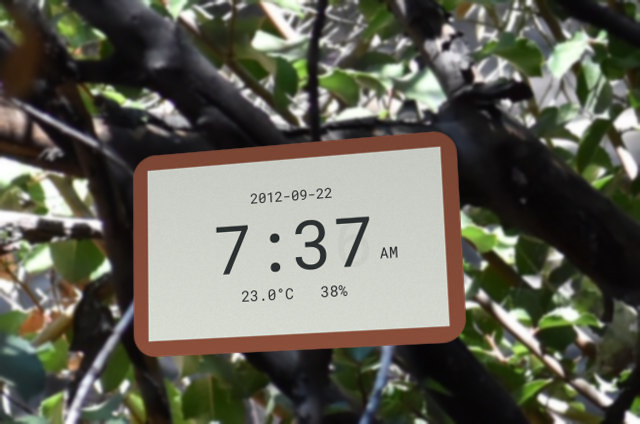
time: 7:37
